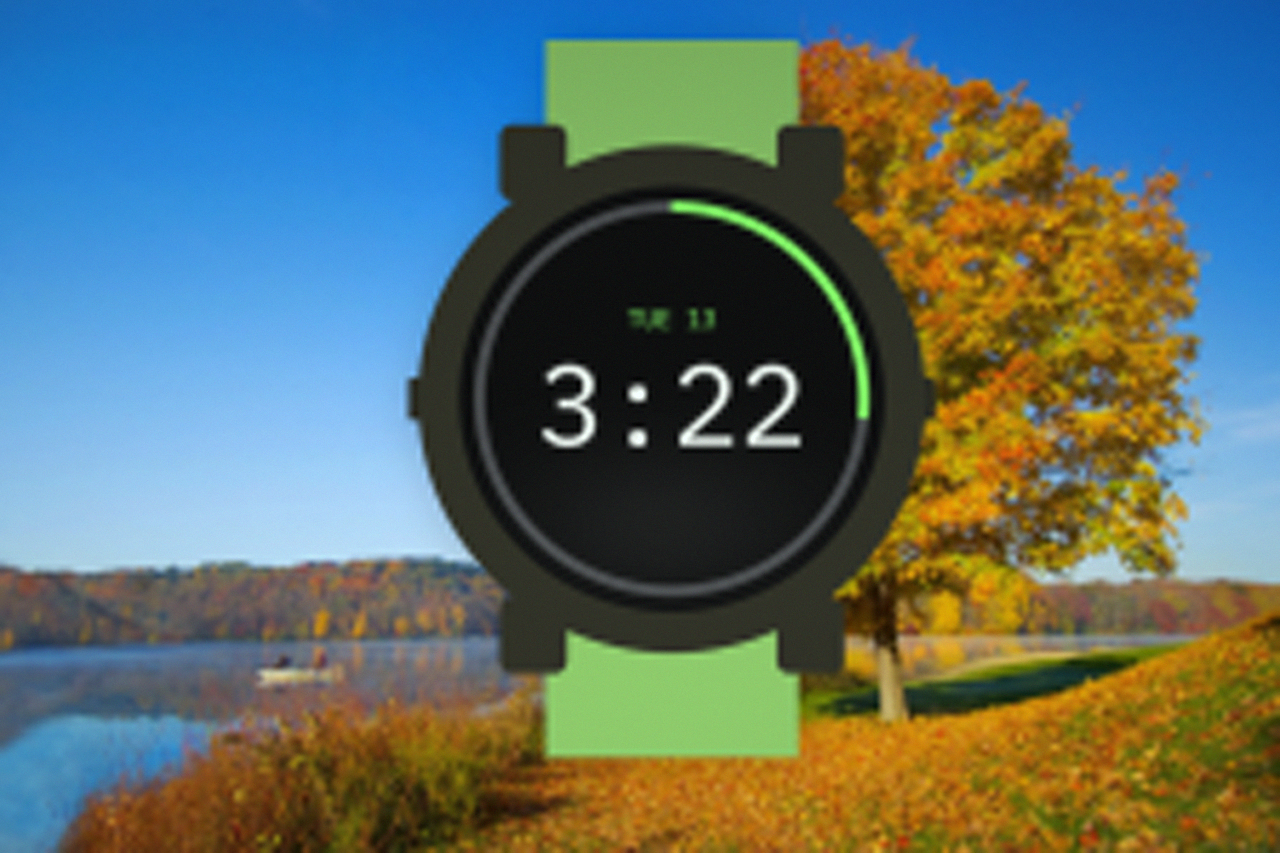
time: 3:22
